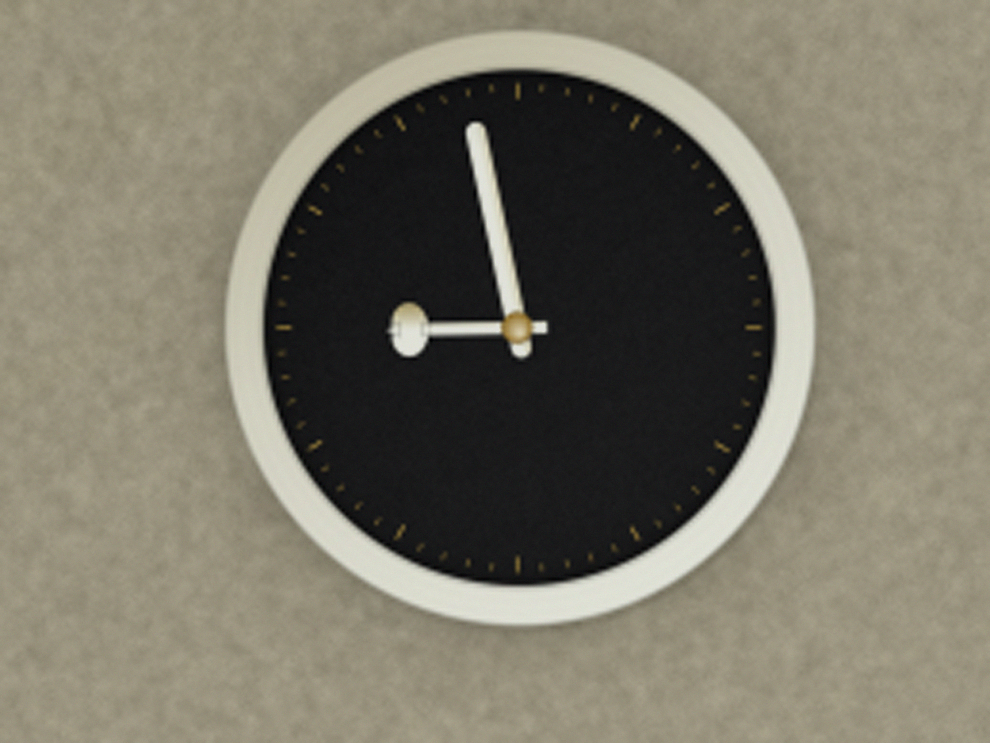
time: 8:58
